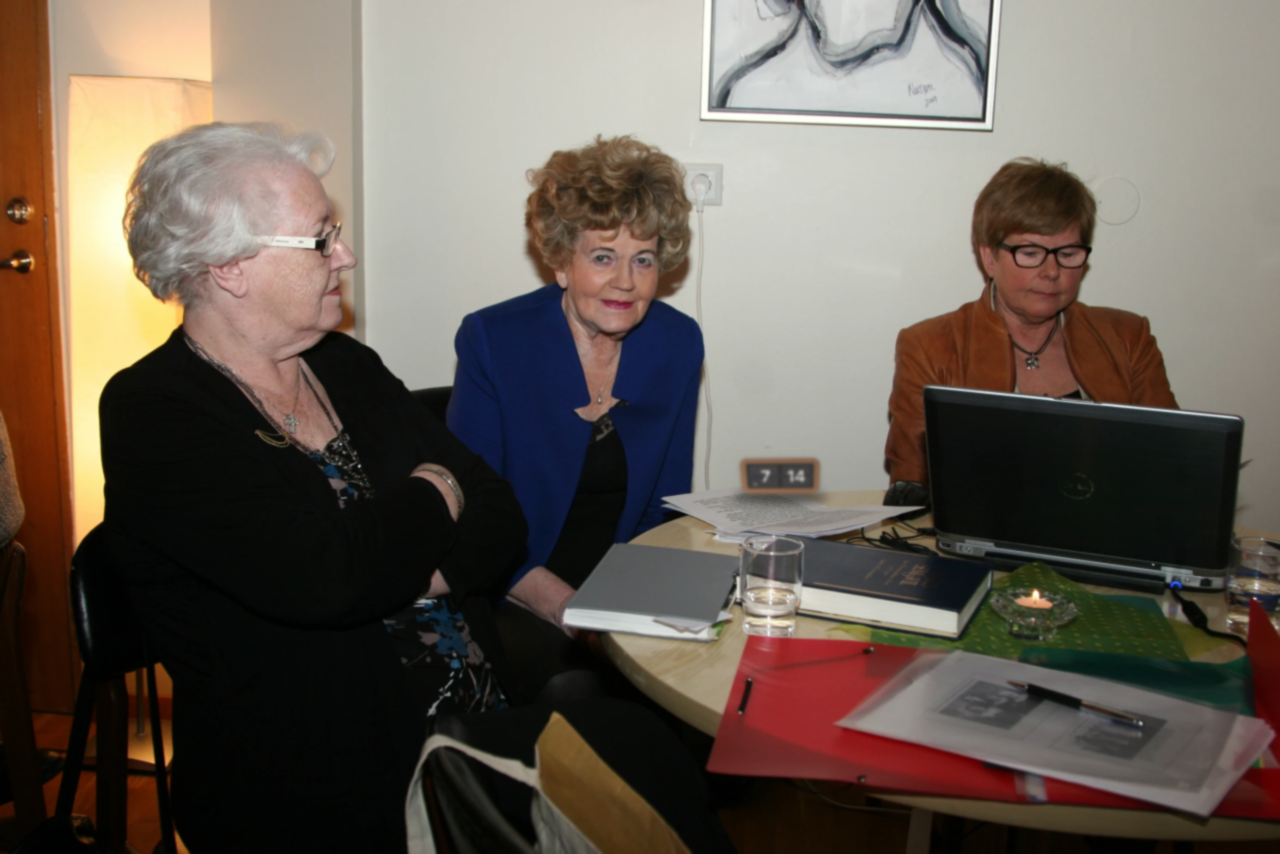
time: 7:14
